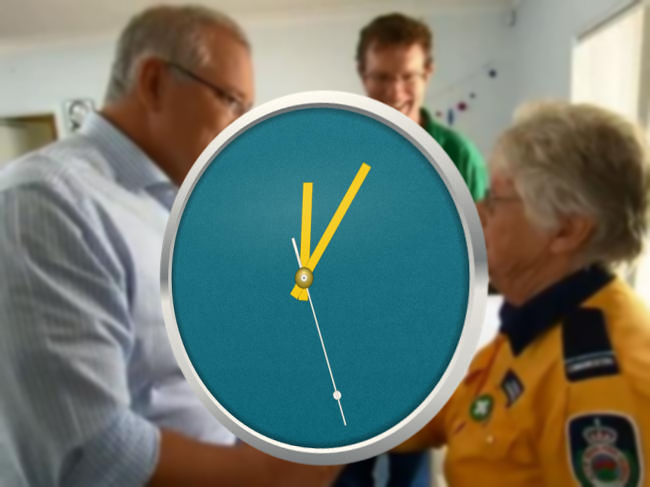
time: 12:05:27
